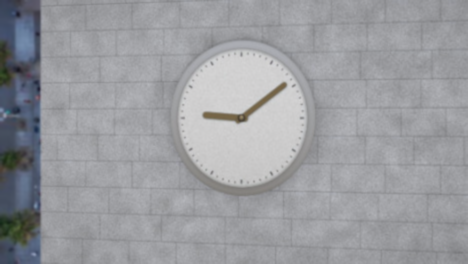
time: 9:09
